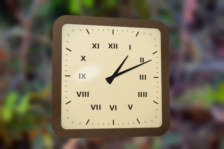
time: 1:11
